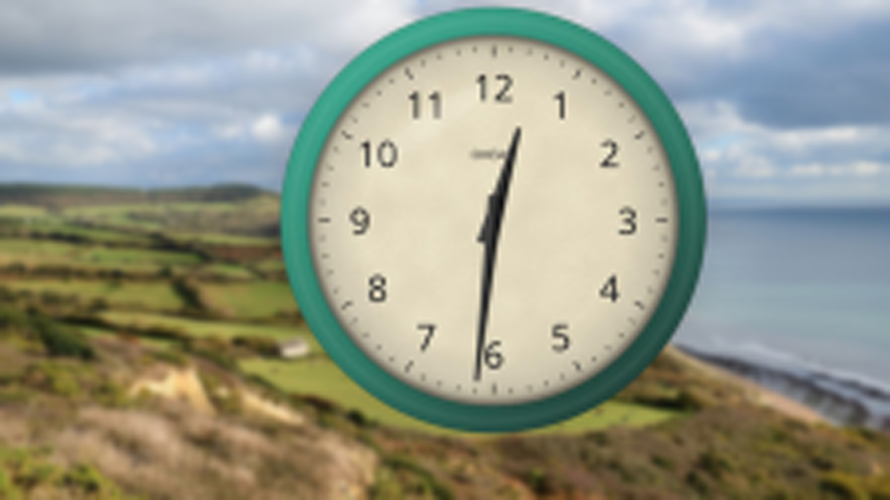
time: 12:31
